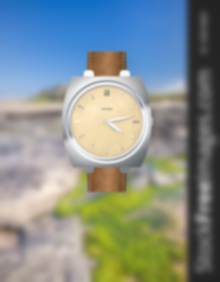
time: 4:13
